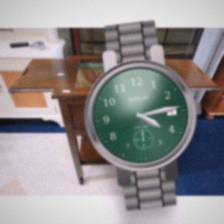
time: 4:14
